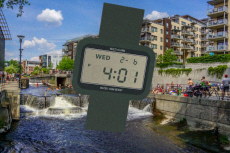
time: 4:01
